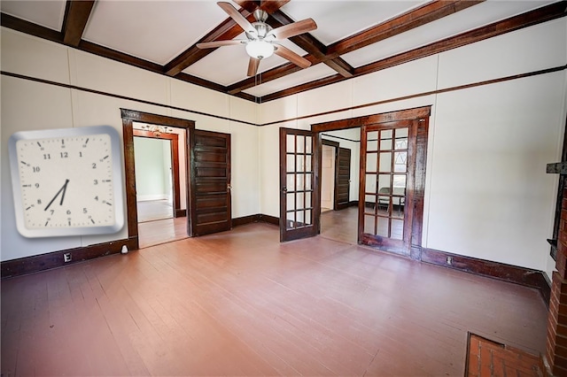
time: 6:37
